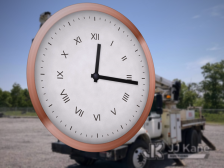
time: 12:16
